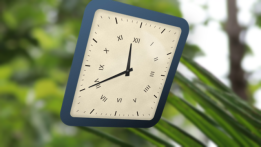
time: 11:40
